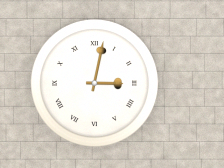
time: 3:02
